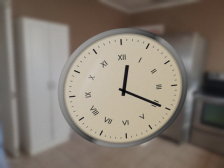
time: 12:20
